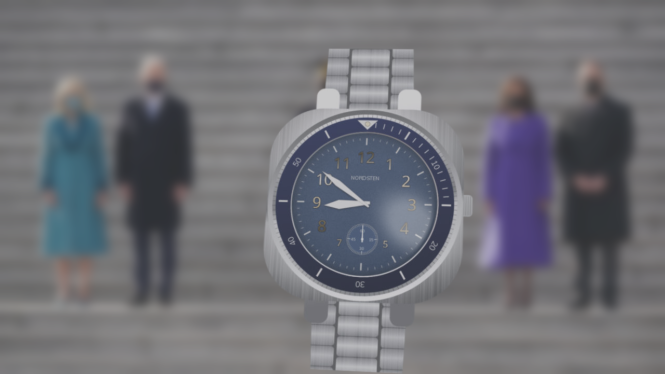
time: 8:51
